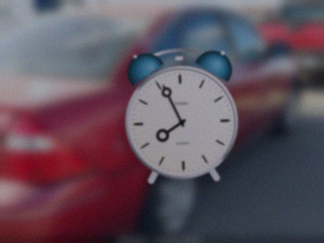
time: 7:56
